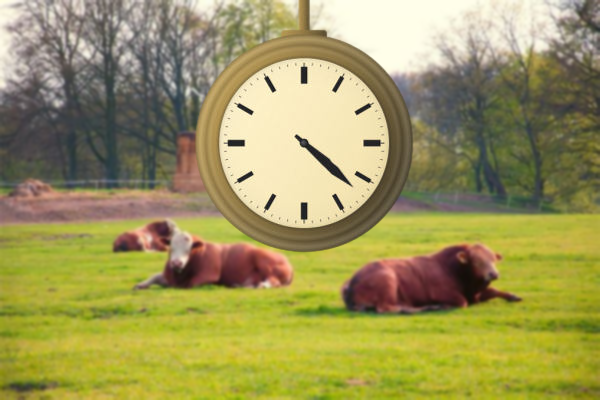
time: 4:22
